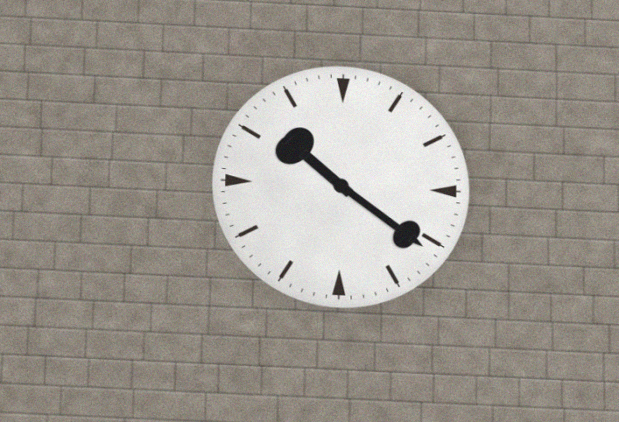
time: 10:21
